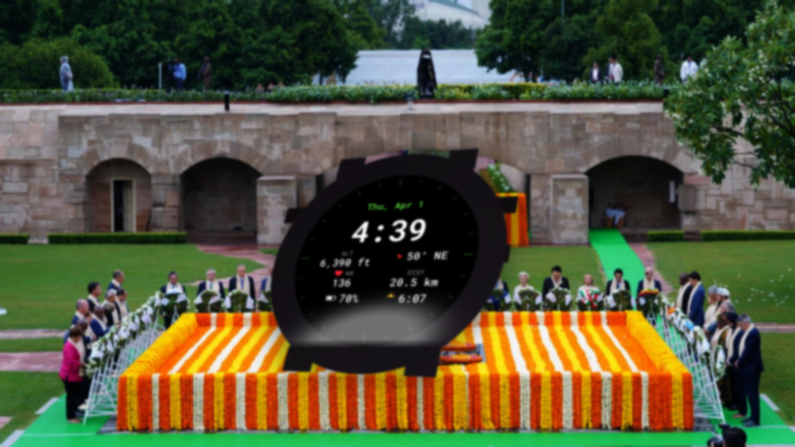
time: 4:39
